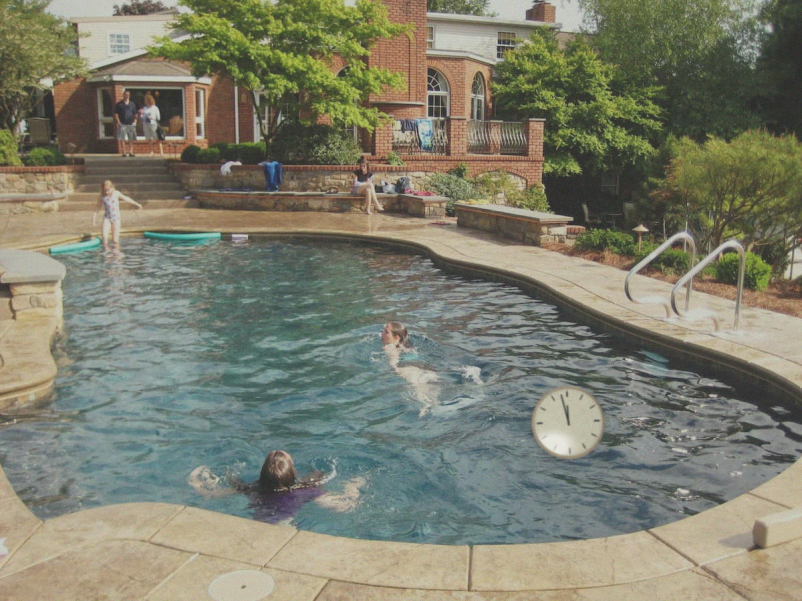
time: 11:58
